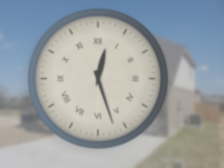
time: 12:27
